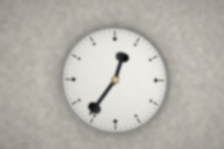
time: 12:36
